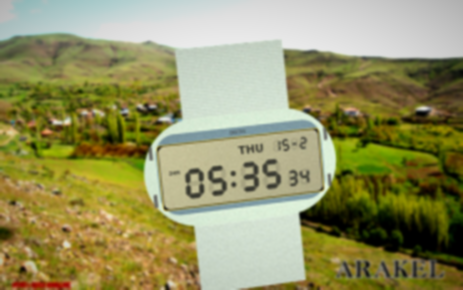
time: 5:35:34
